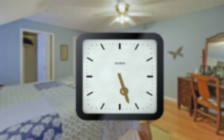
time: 5:27
